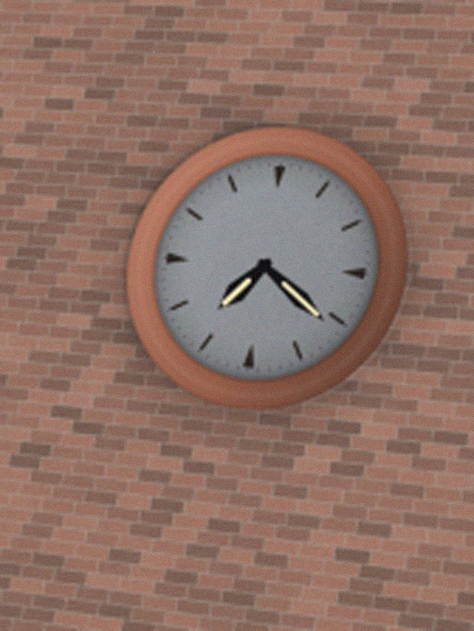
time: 7:21
